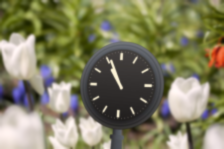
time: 10:56
